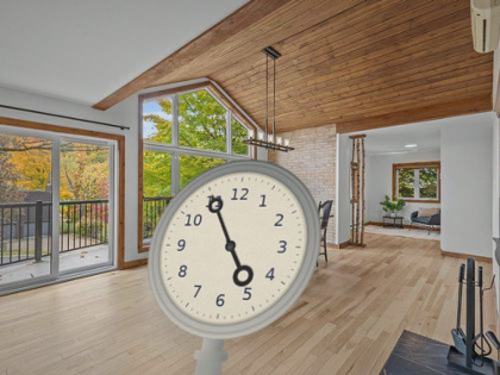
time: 4:55
